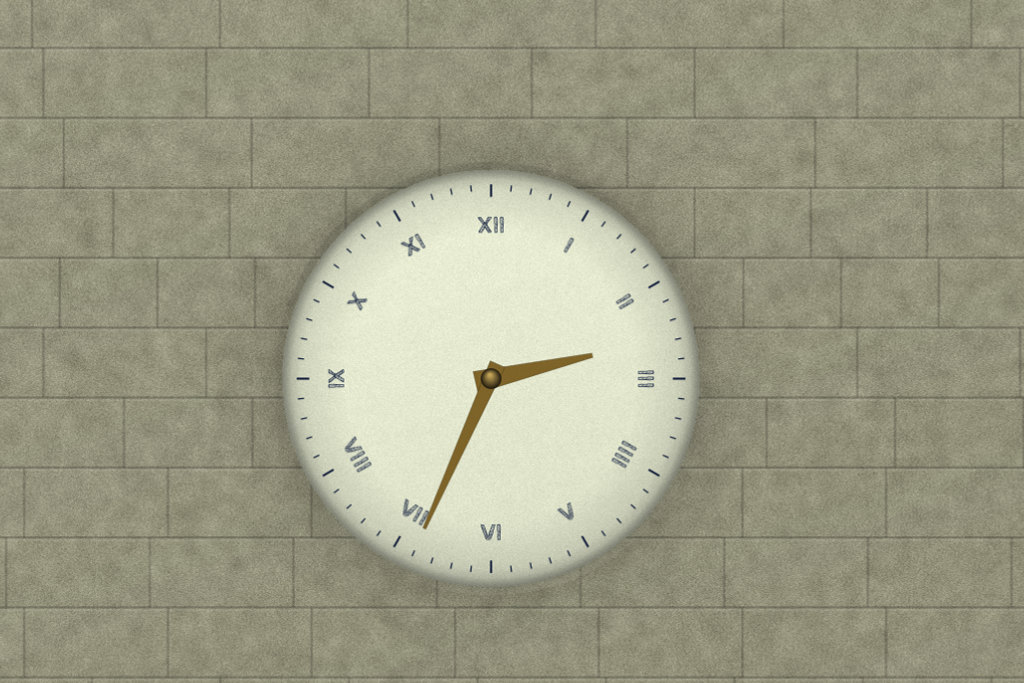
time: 2:34
